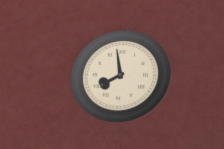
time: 7:58
